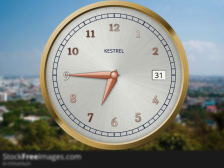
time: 6:45
